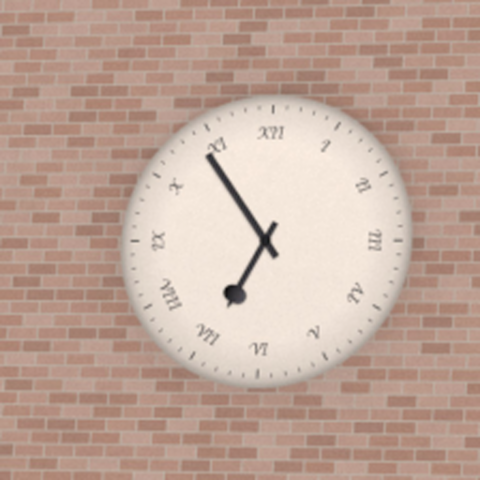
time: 6:54
